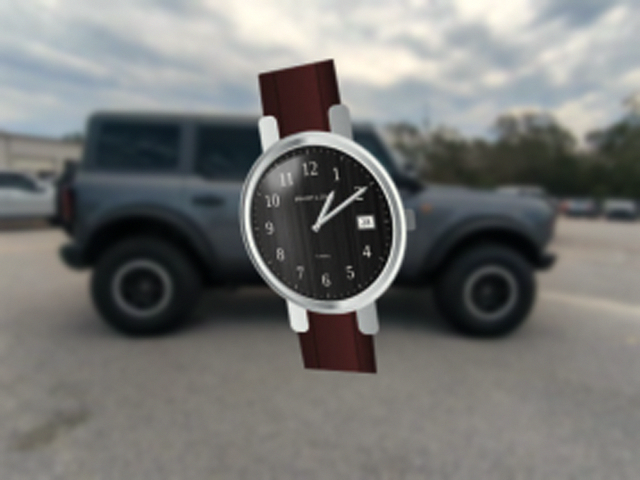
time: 1:10
